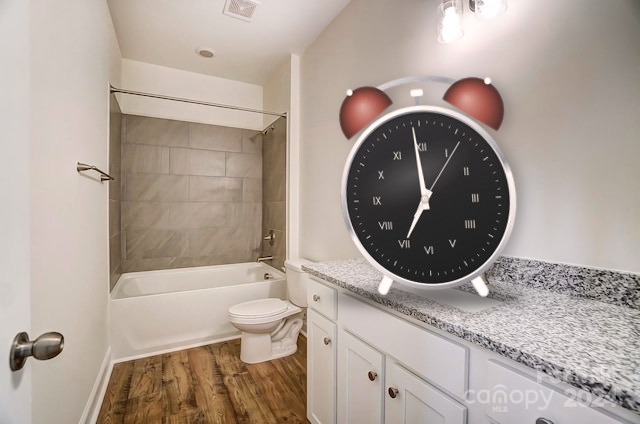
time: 6:59:06
